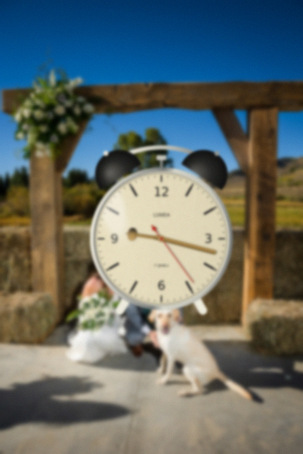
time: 9:17:24
